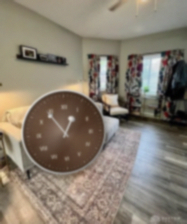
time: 12:54
